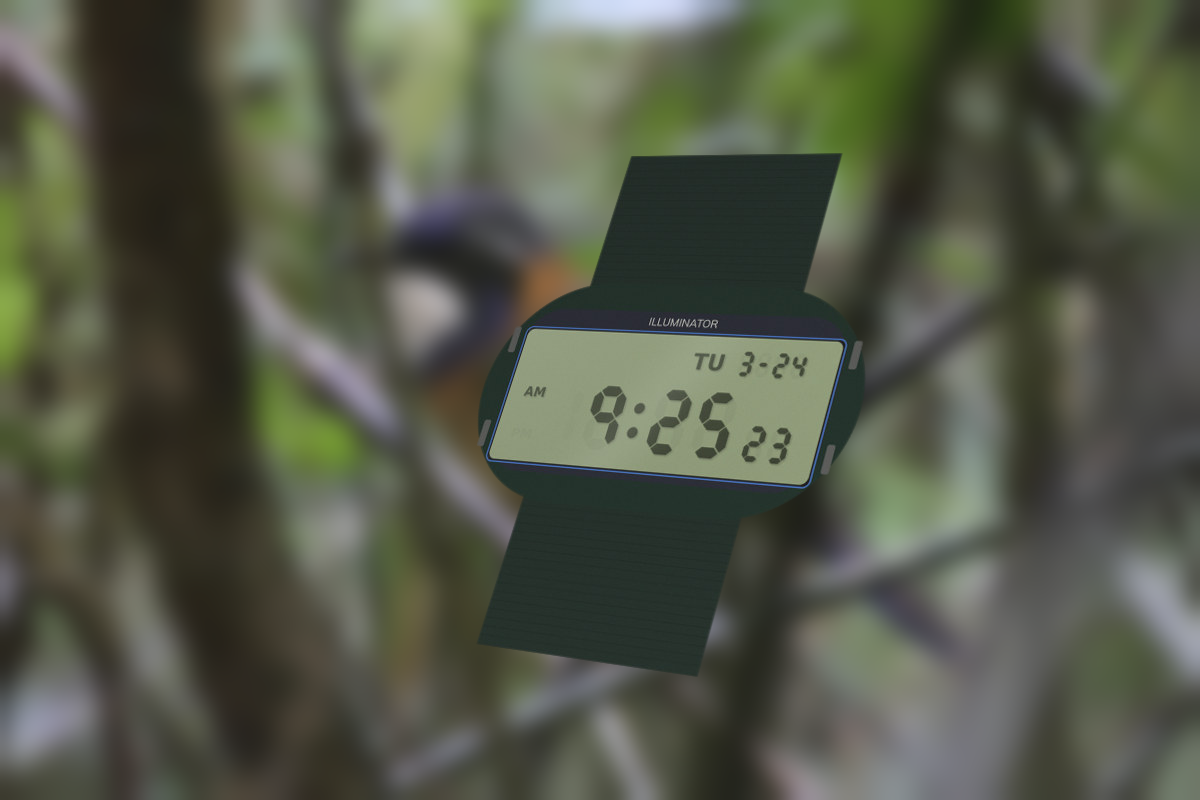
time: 9:25:23
